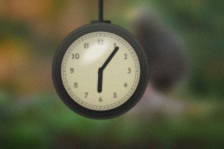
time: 6:06
